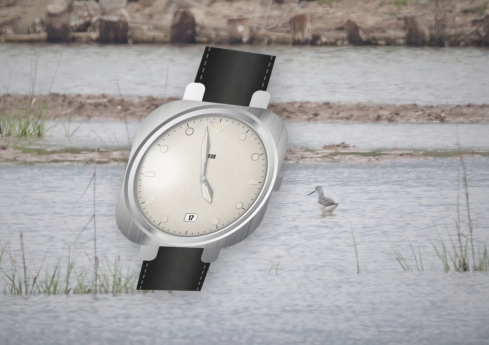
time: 4:58
